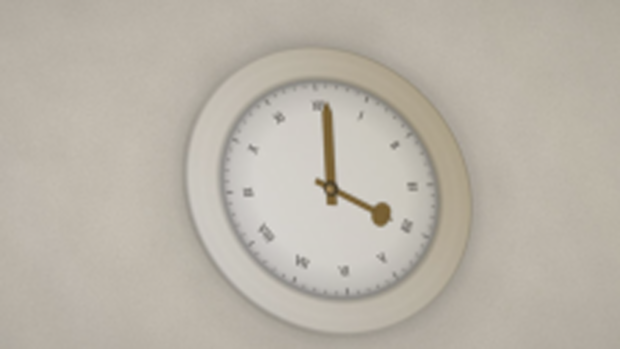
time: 4:01
